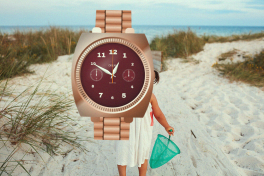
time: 12:50
